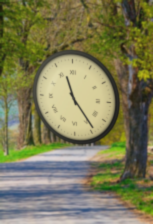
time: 11:24
